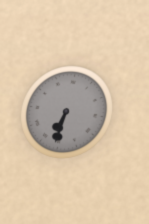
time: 6:31
